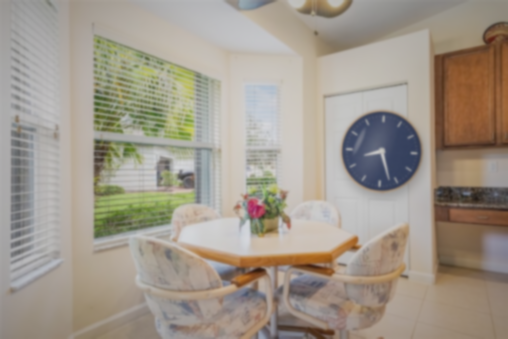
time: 8:27
